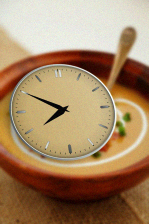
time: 7:50
